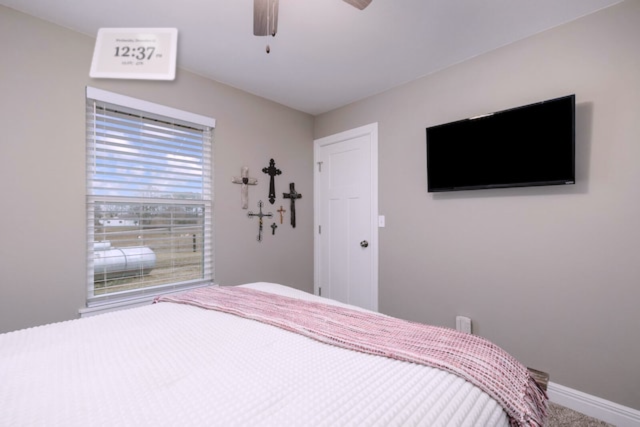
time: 12:37
